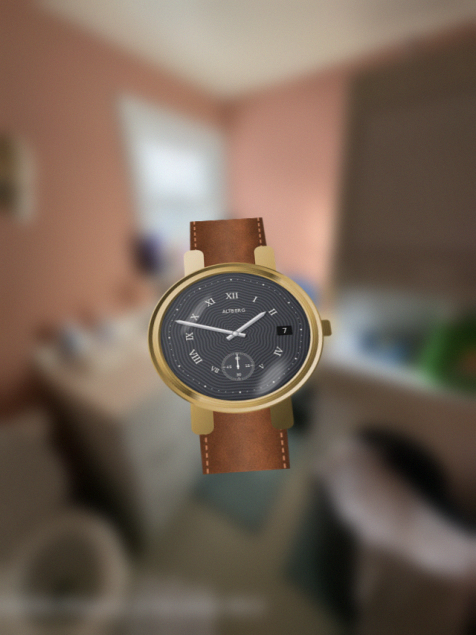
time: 1:48
